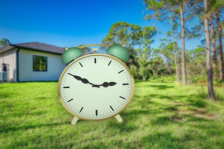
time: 2:50
